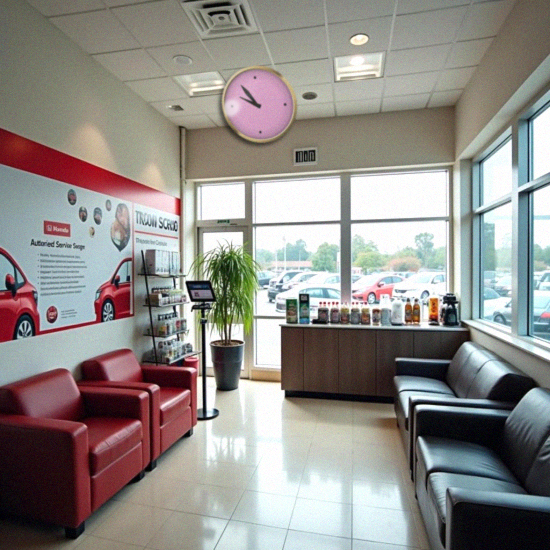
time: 9:54
